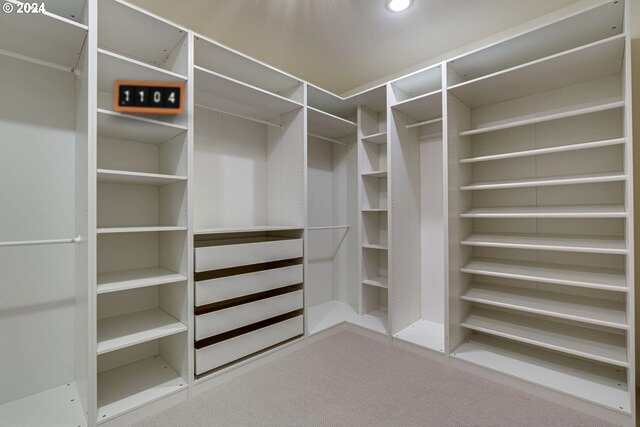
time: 11:04
